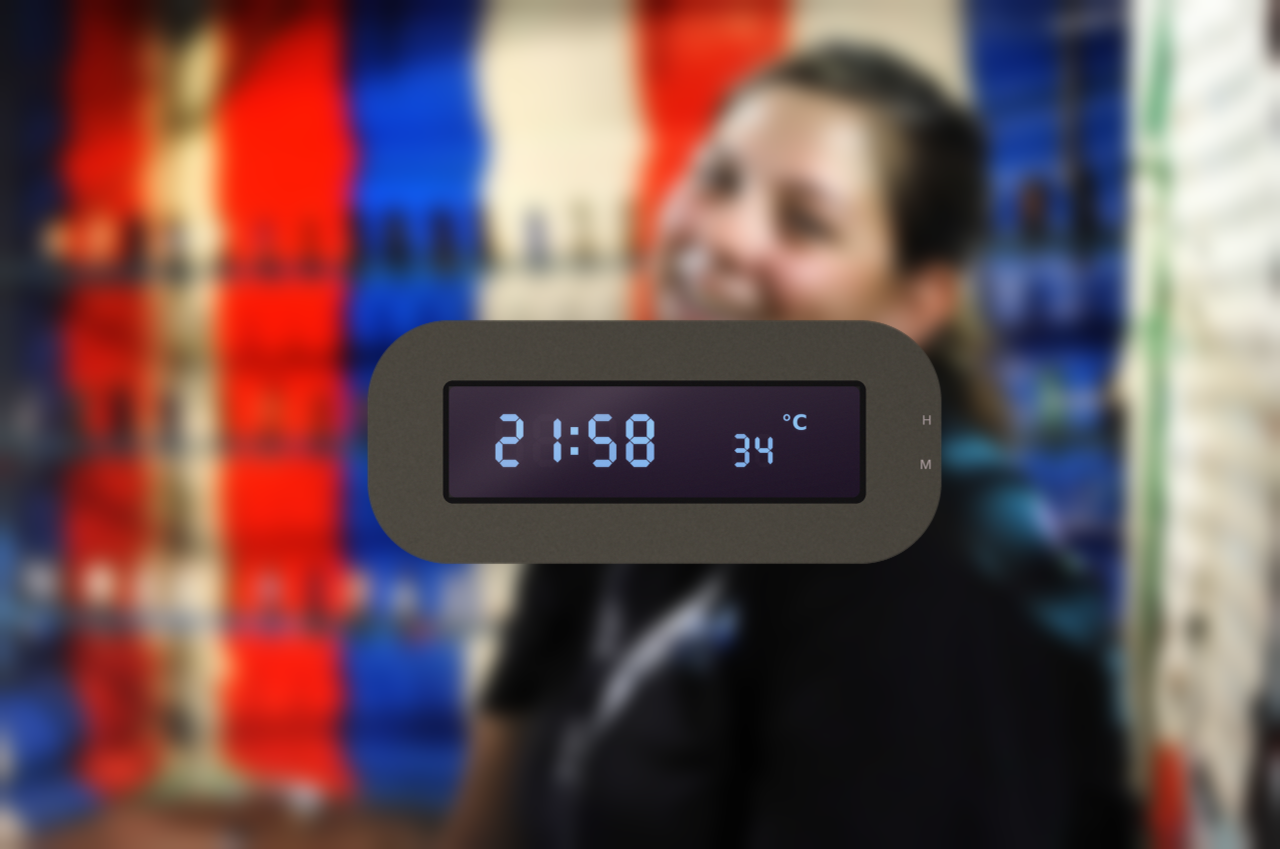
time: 21:58
